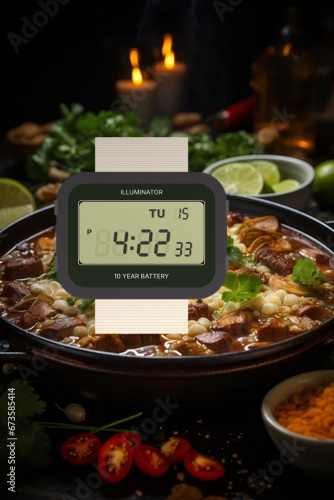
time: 4:22:33
